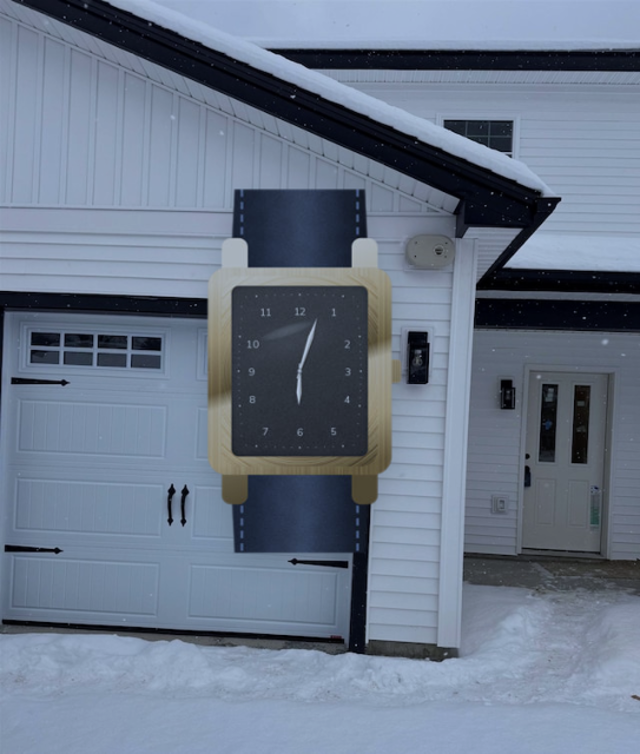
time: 6:03
